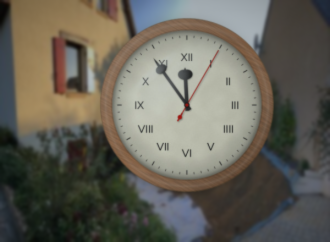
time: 11:54:05
